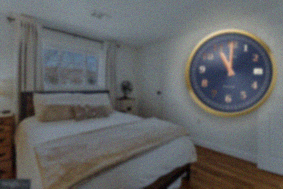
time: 11:00
